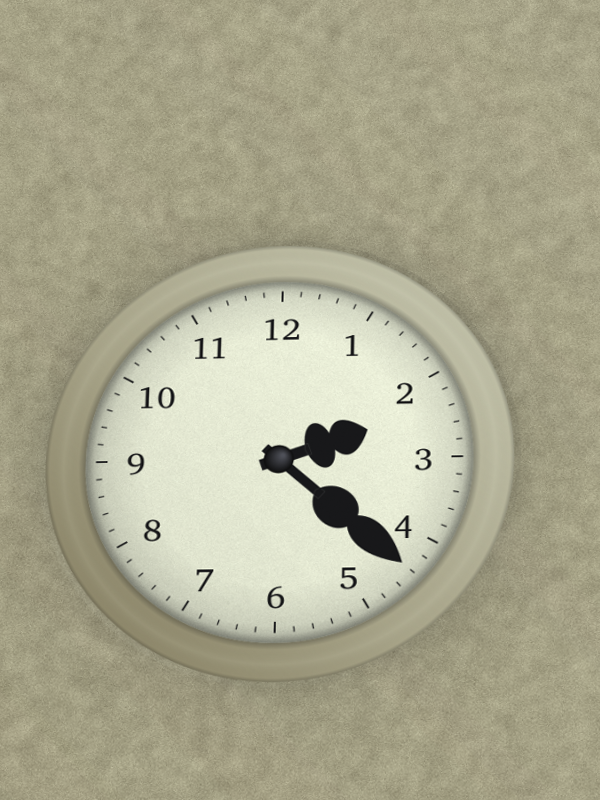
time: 2:22
